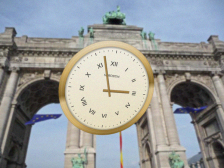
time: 2:57
